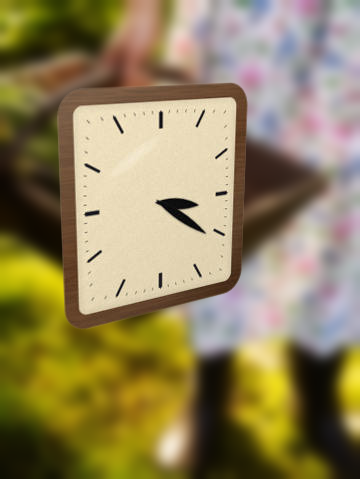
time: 3:21
